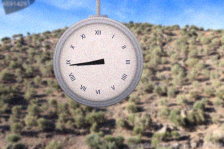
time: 8:44
